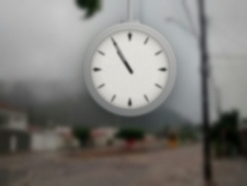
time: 10:55
